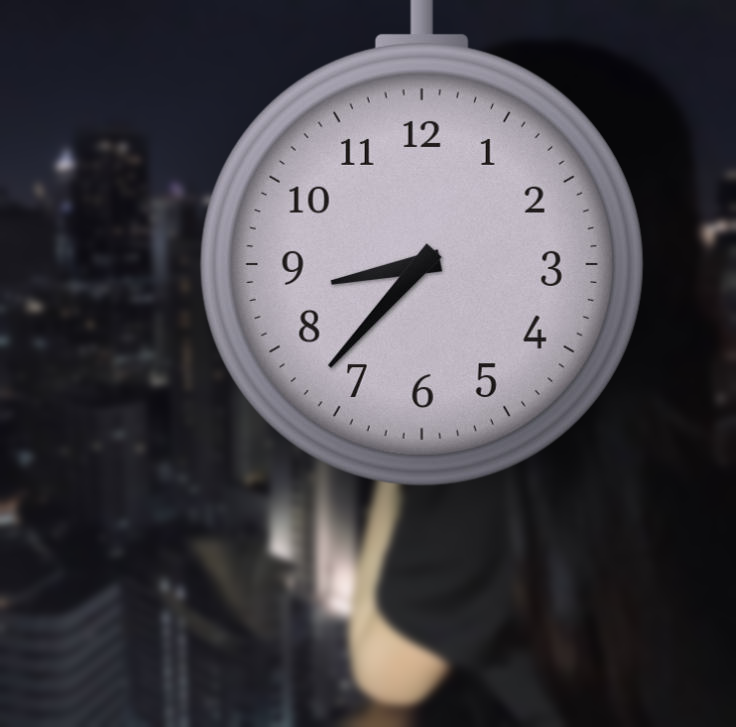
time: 8:37
